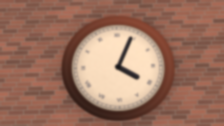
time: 4:04
